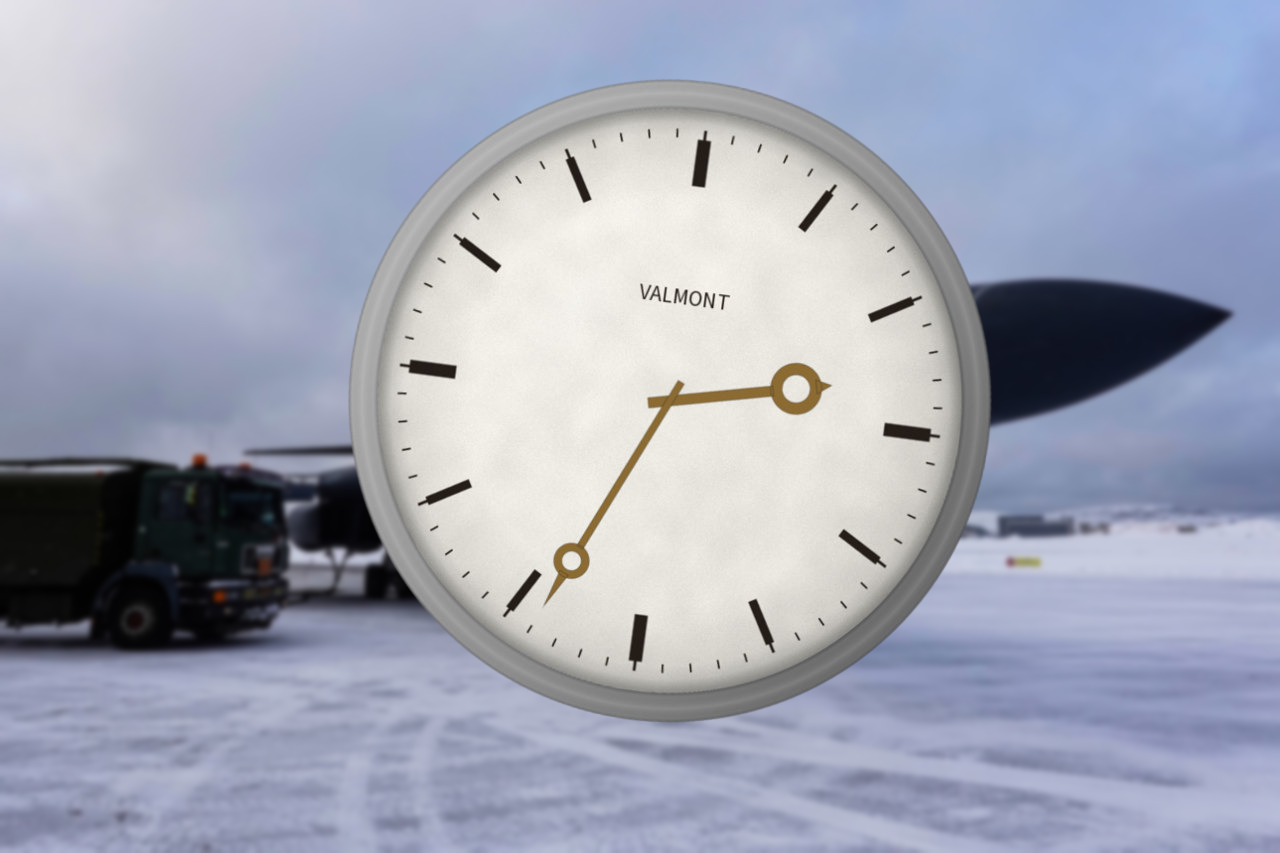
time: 2:34
